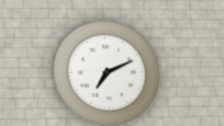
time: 7:11
